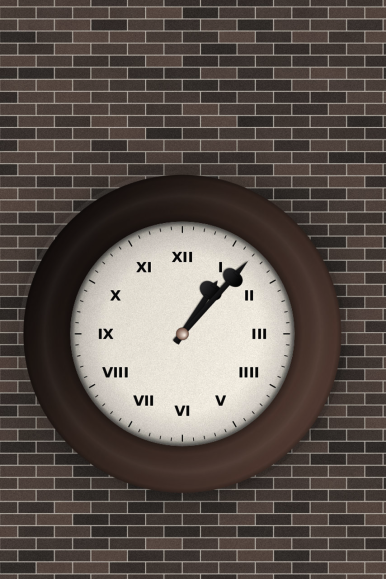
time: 1:07
